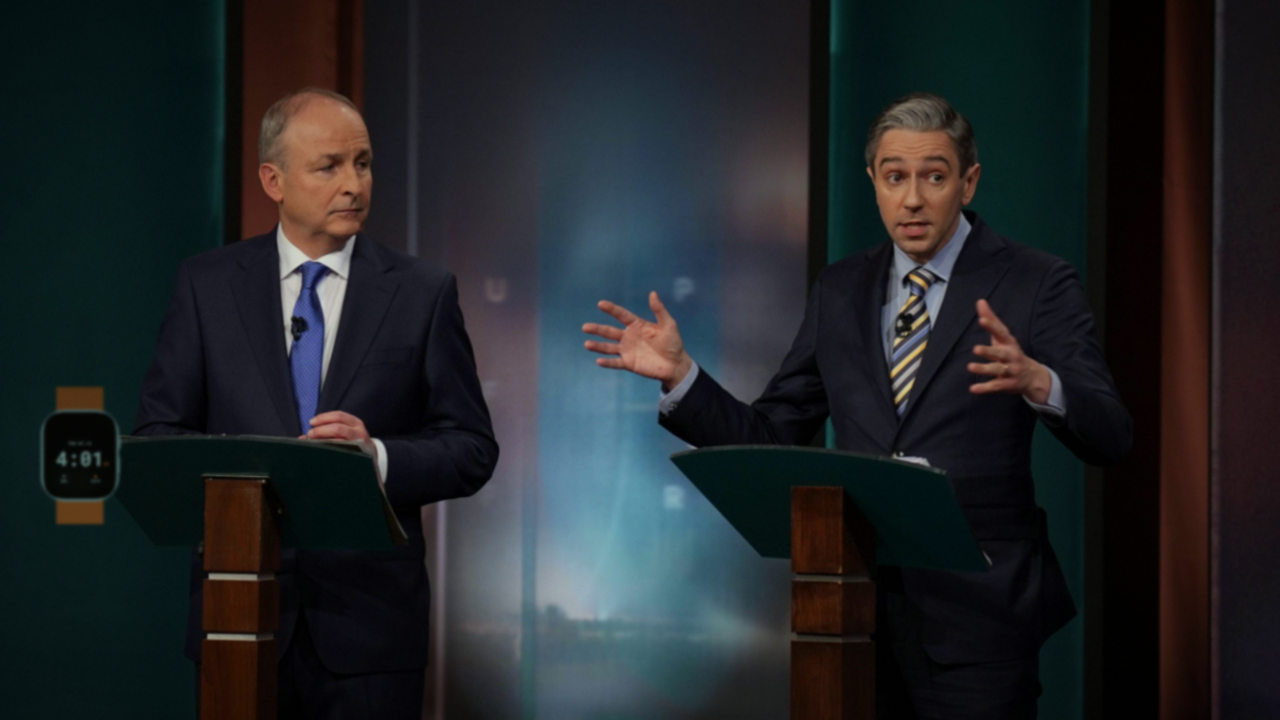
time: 4:01
